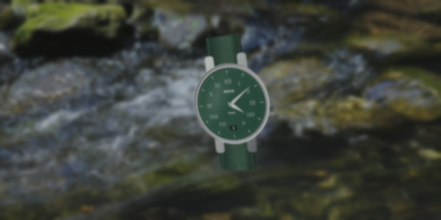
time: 4:09
